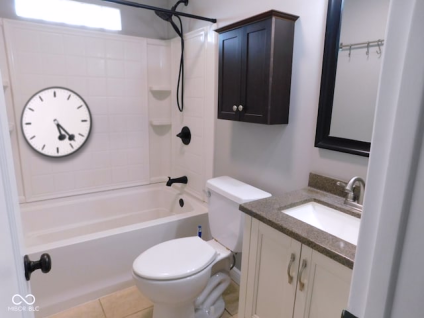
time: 5:23
